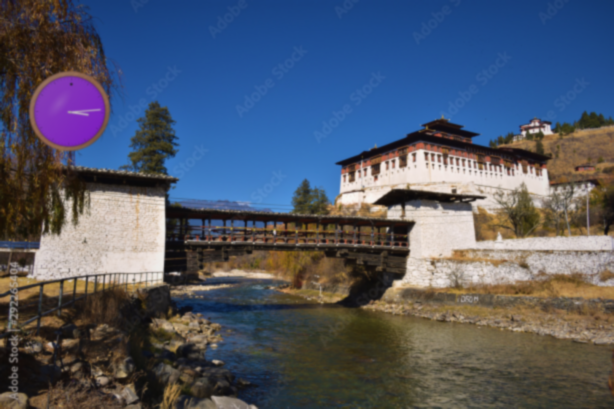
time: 3:14
